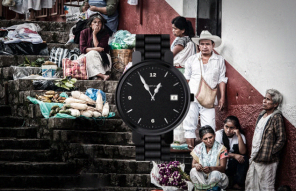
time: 12:55
